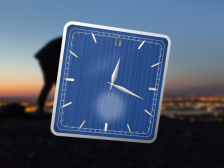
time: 12:18
